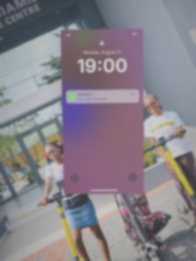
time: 19:00
